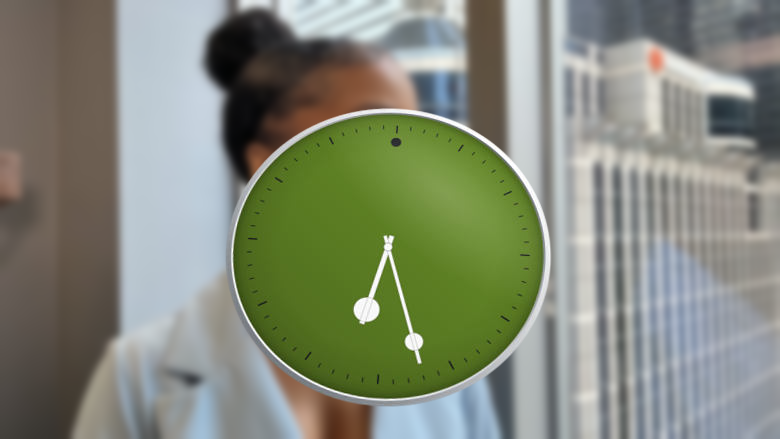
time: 6:27
